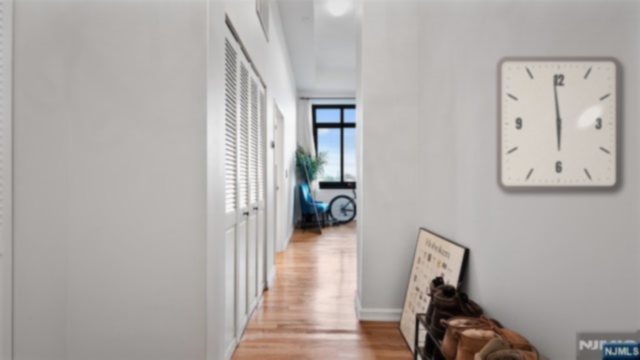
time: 5:59
